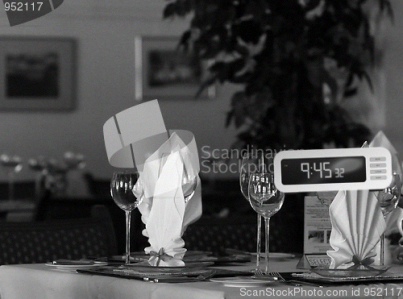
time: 9:45:32
